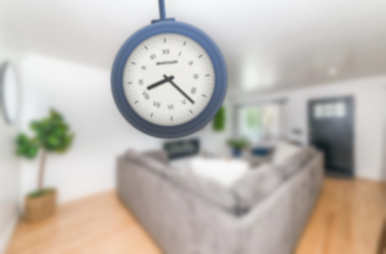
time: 8:23
